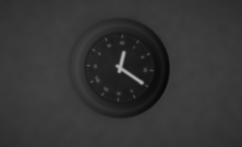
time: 12:20
